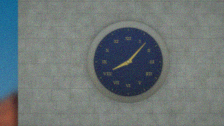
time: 8:07
